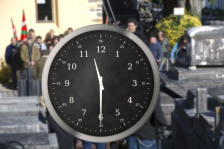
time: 11:30
